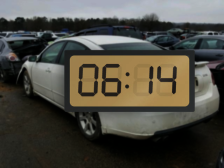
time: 6:14
